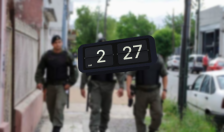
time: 2:27
